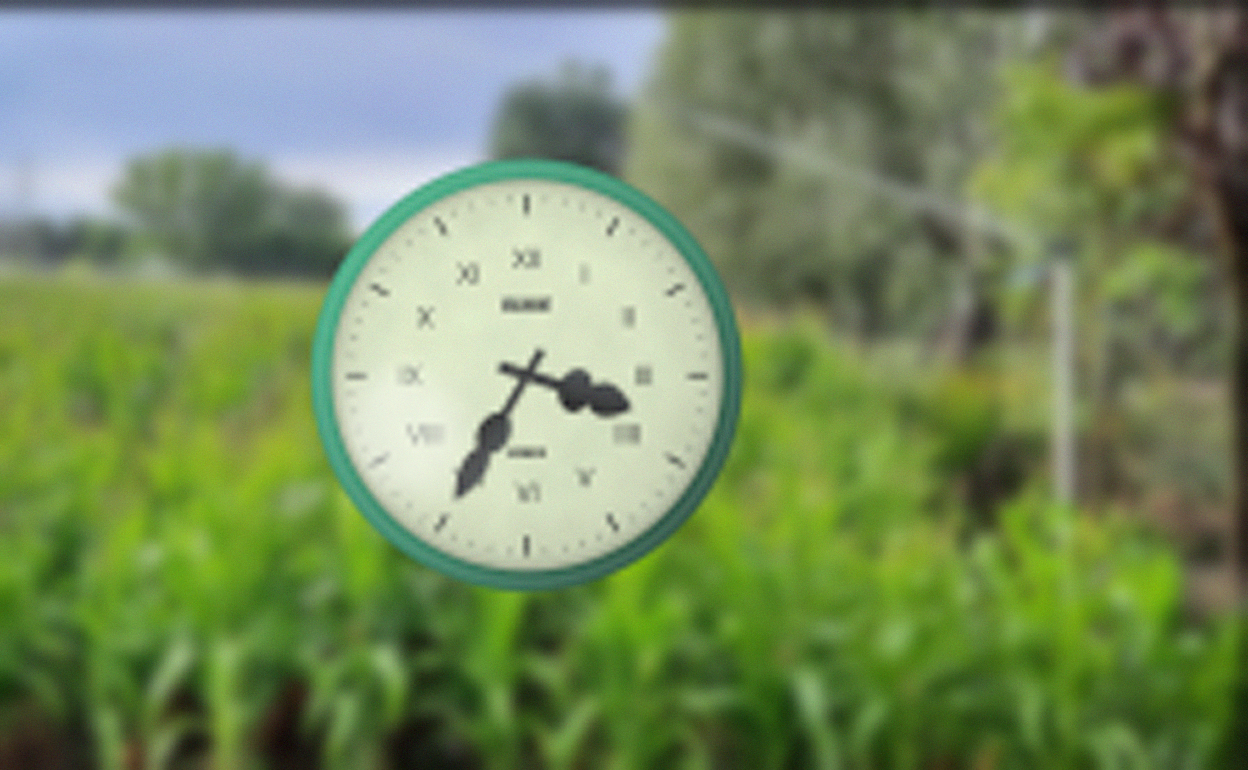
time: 3:35
